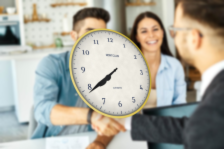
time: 7:39
